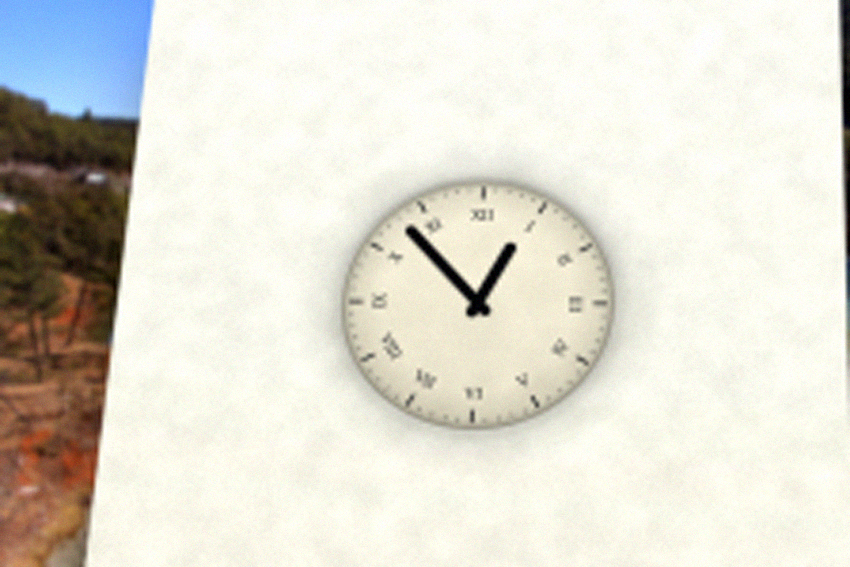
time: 12:53
